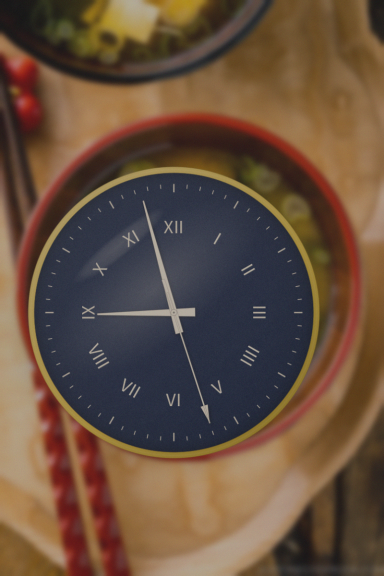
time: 8:57:27
